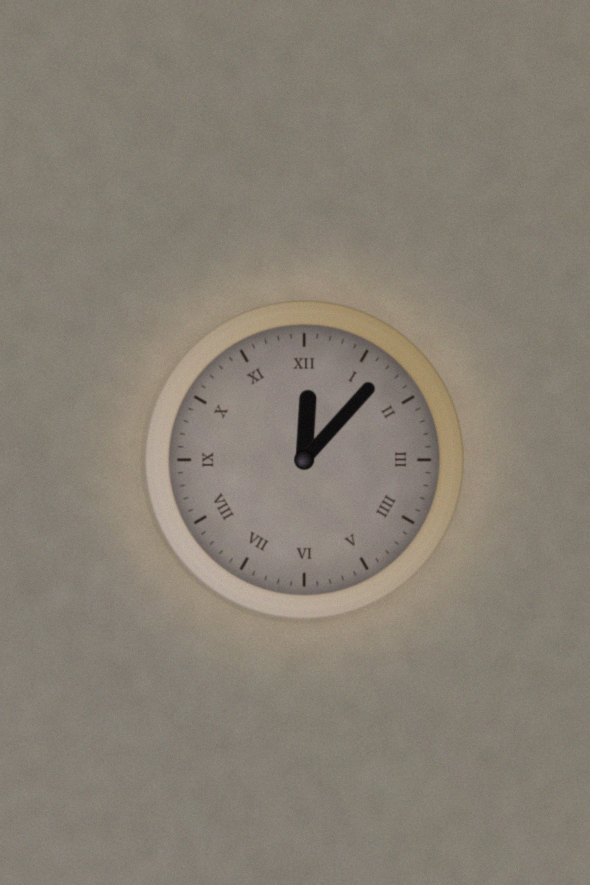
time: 12:07
